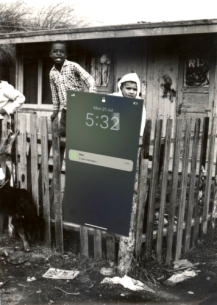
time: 5:32
